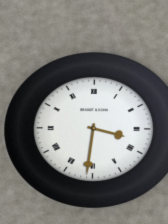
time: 3:31
